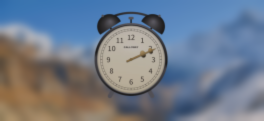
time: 2:11
